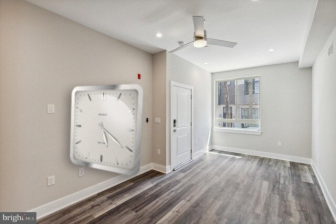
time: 5:21
